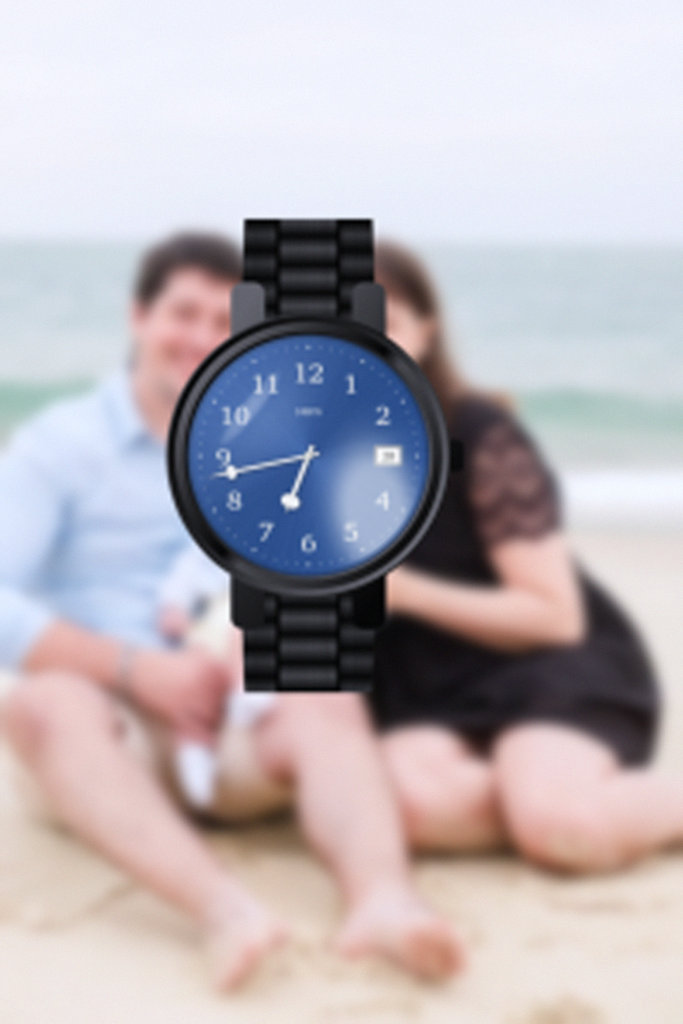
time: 6:43
